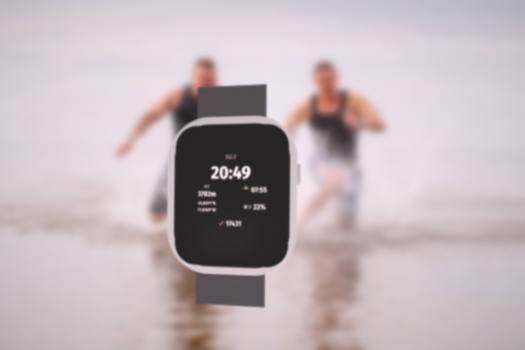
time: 20:49
